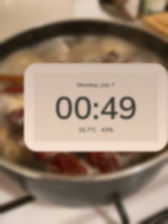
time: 0:49
